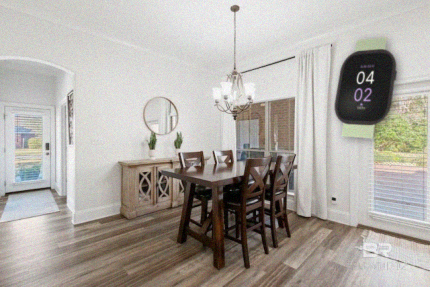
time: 4:02
